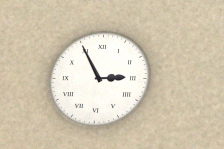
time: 2:55
